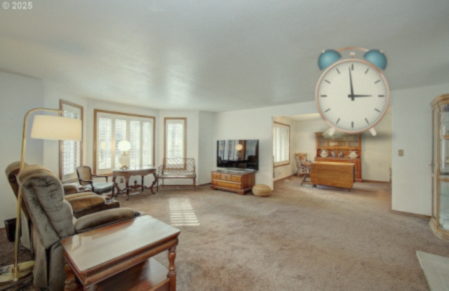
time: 2:59
